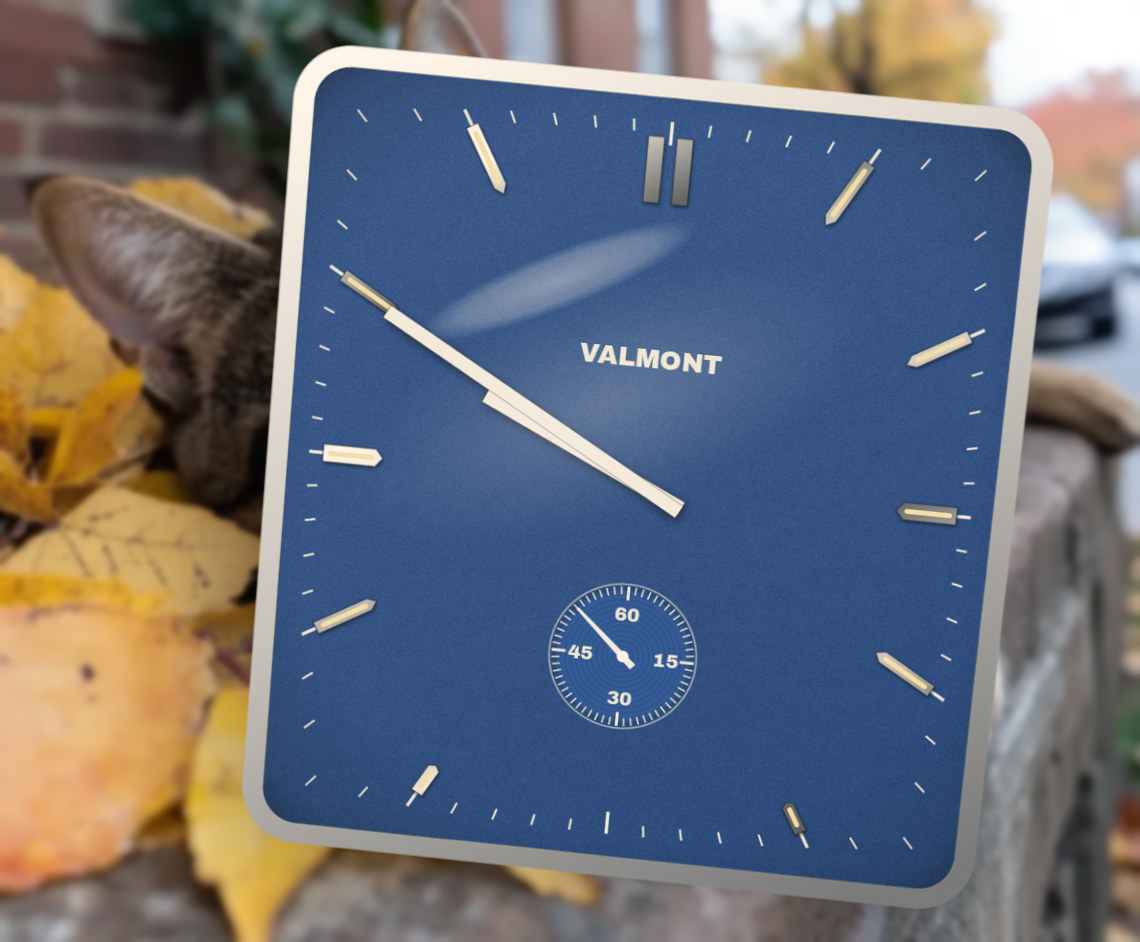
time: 9:49:52
